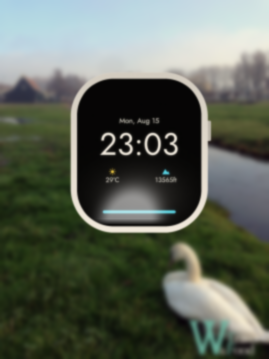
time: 23:03
